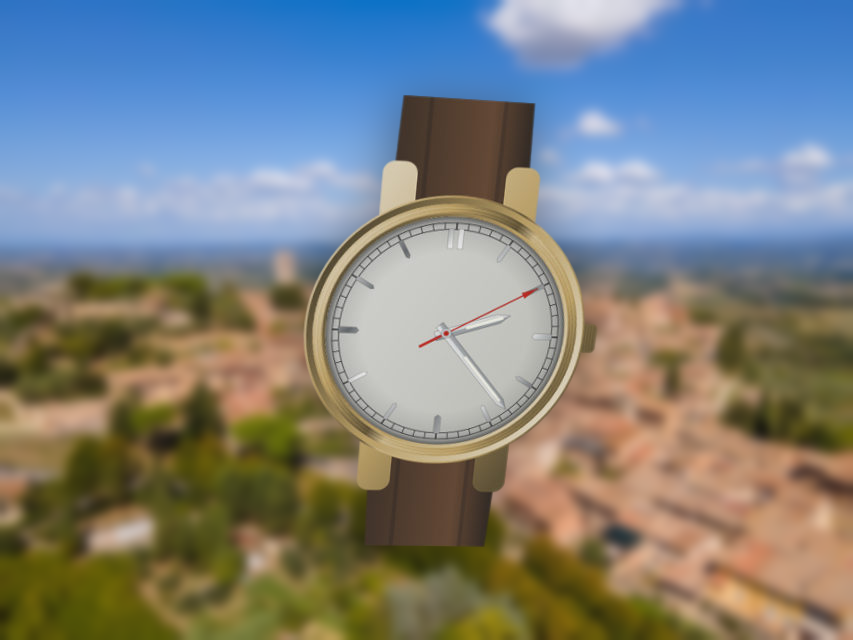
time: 2:23:10
